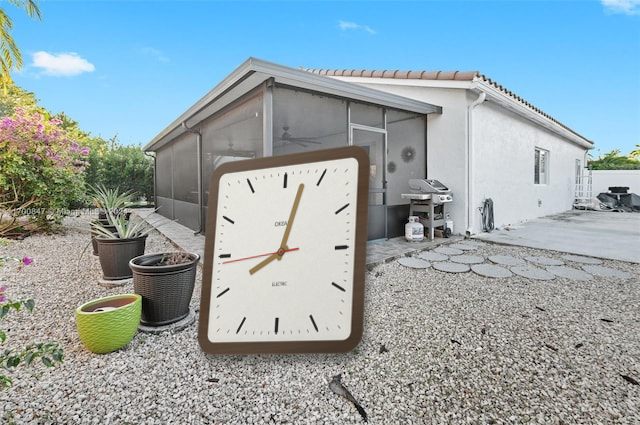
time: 8:02:44
